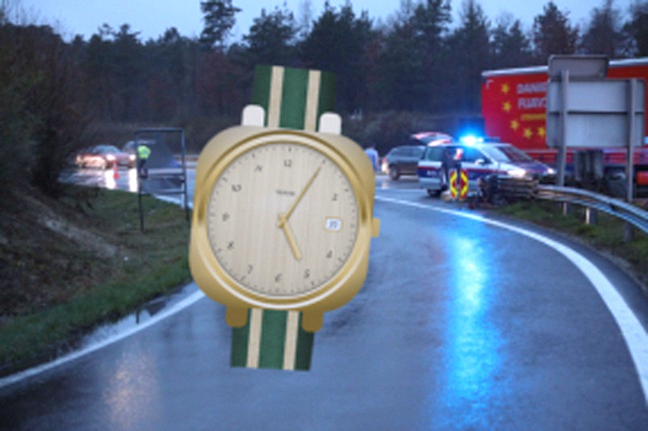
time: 5:05
